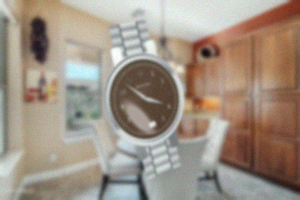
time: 3:53
